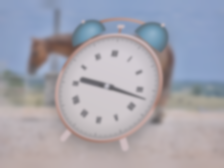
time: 9:17
